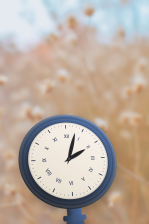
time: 2:03
